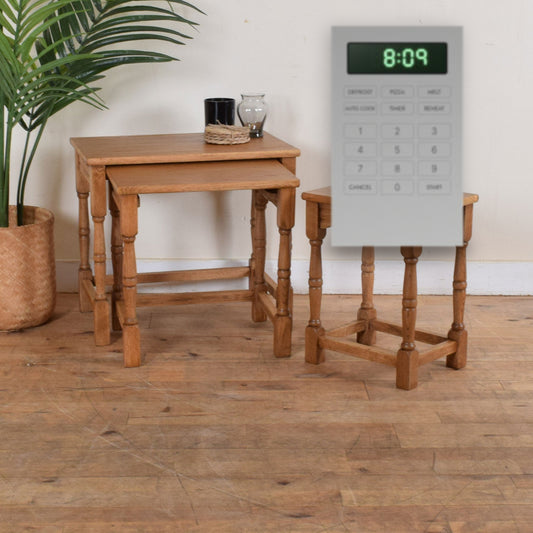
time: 8:09
